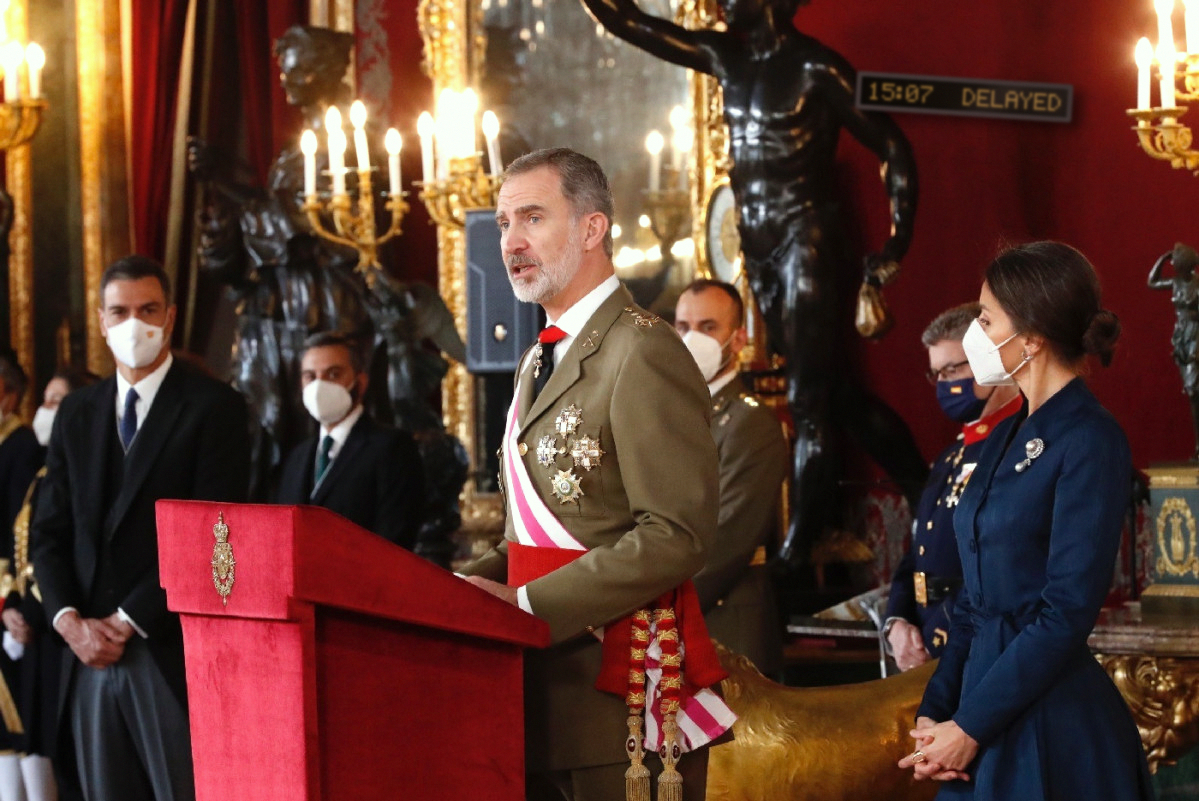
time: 15:07
